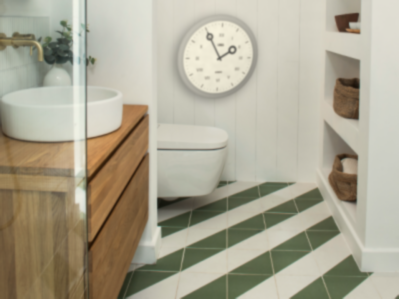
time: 1:55
